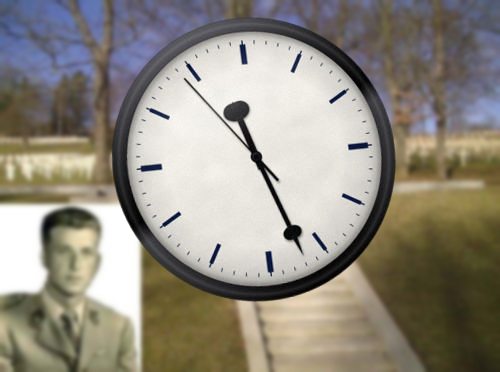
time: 11:26:54
